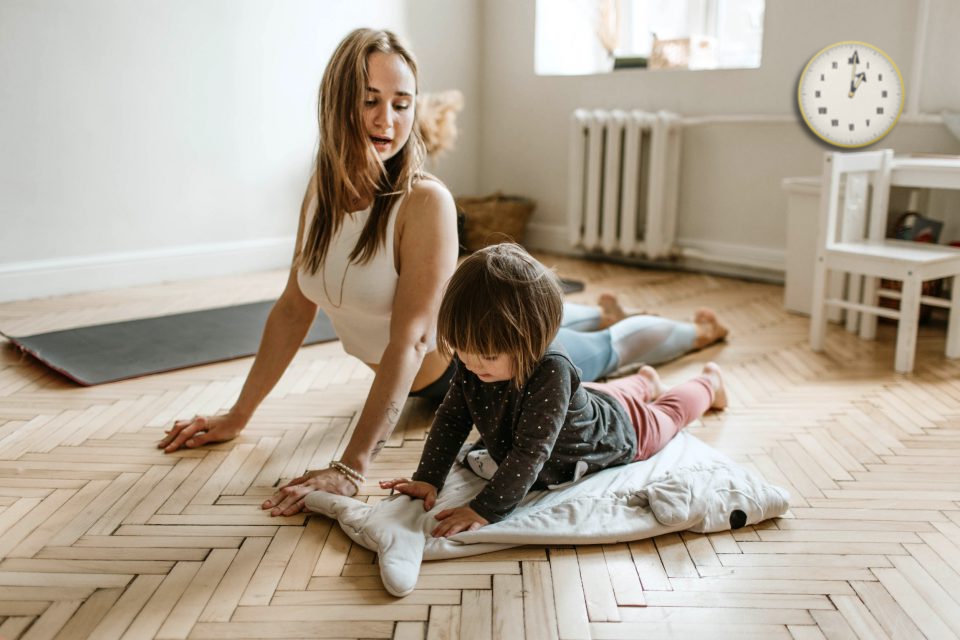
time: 1:01
